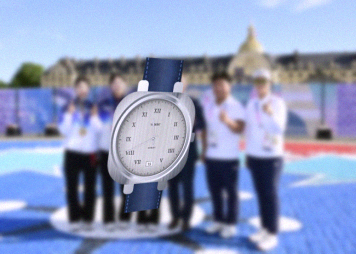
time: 11:41
